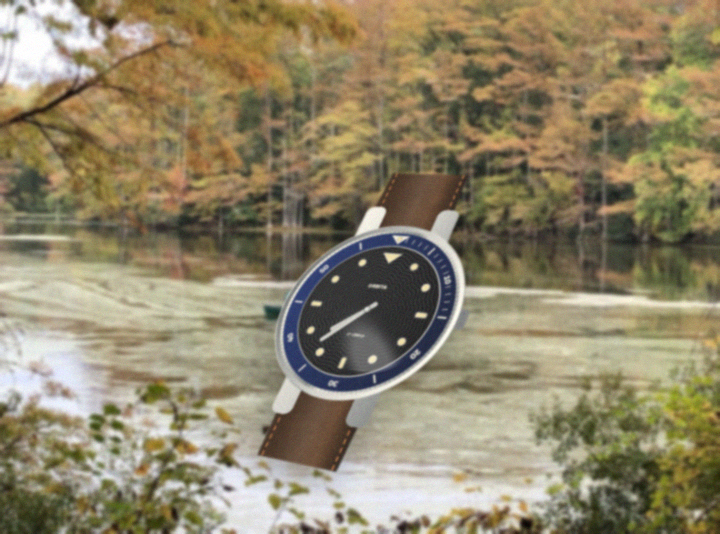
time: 7:37
